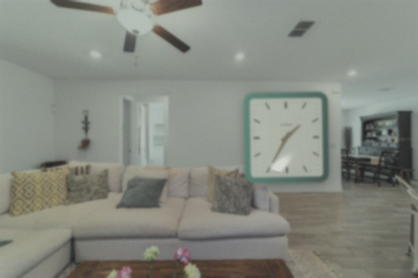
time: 1:35
